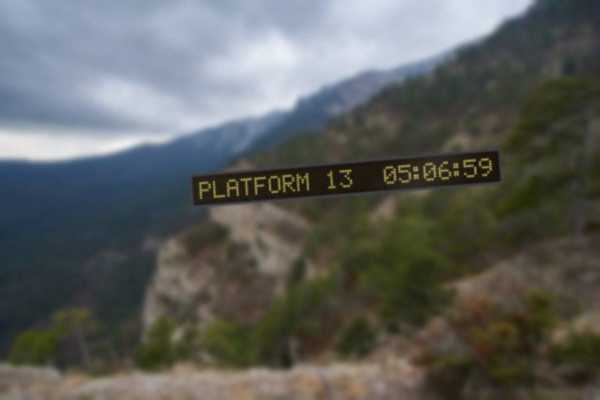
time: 5:06:59
